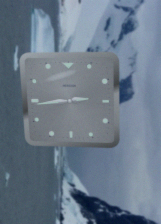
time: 2:44
